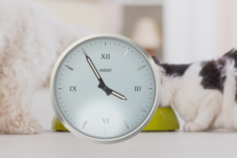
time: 3:55
